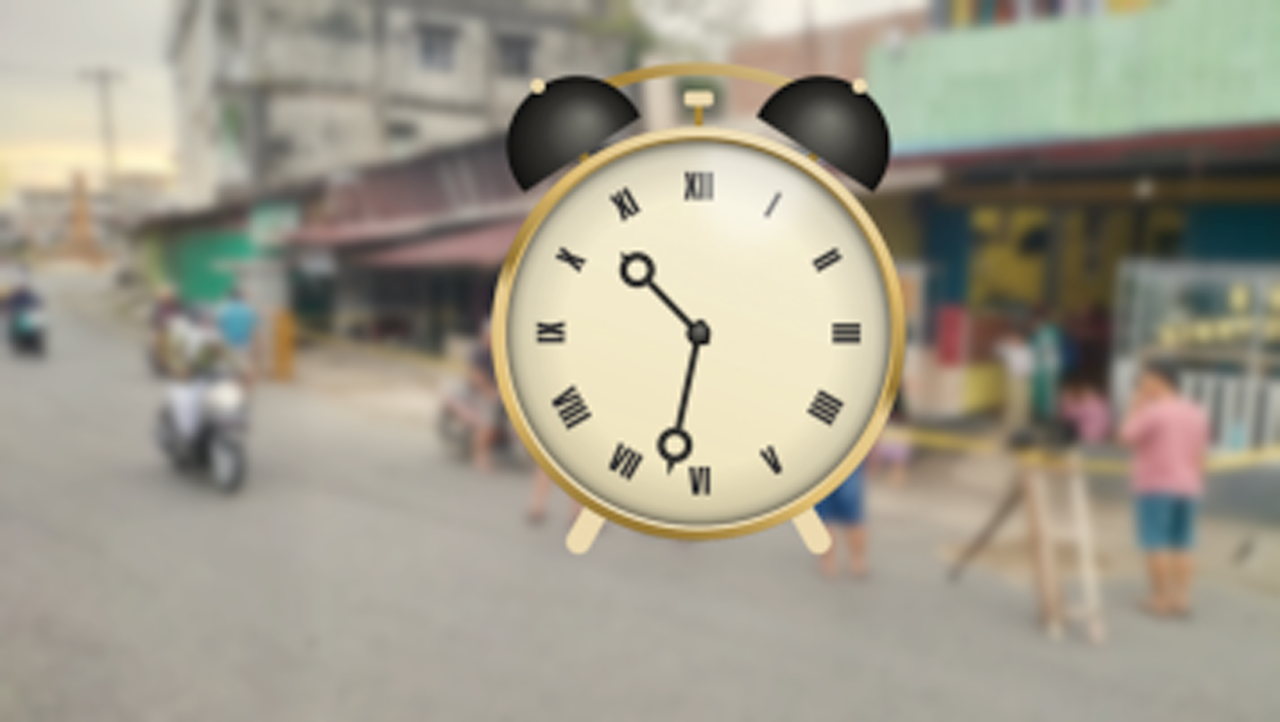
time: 10:32
